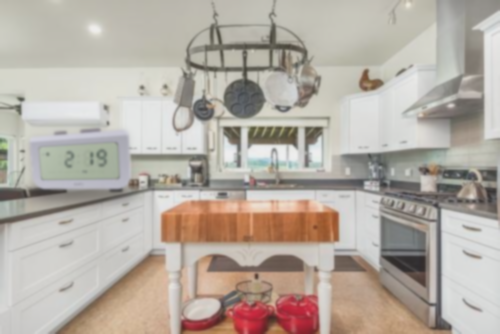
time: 2:19
